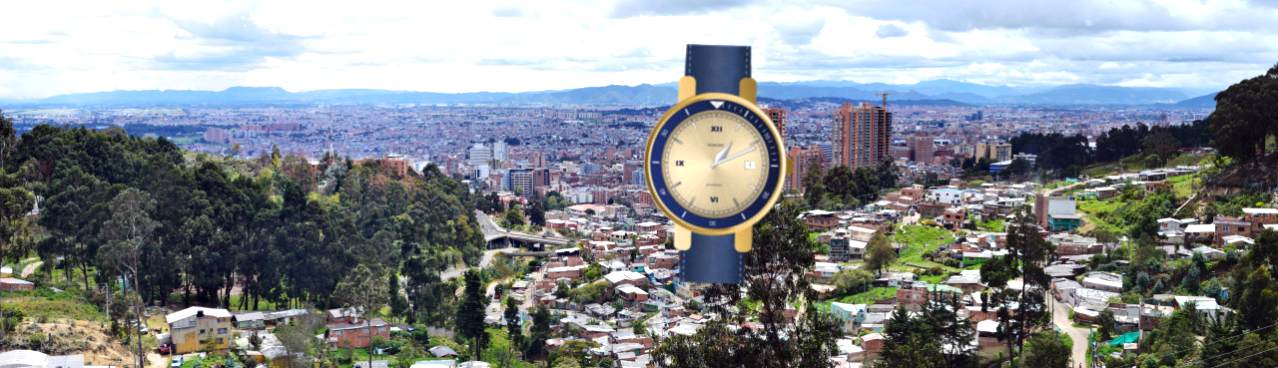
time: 1:11
